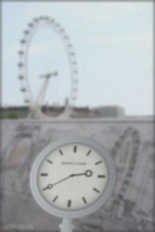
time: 2:40
